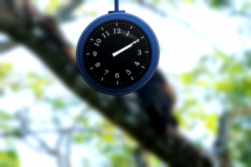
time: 2:10
